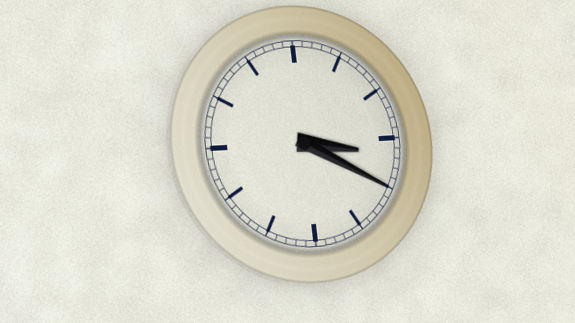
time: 3:20
